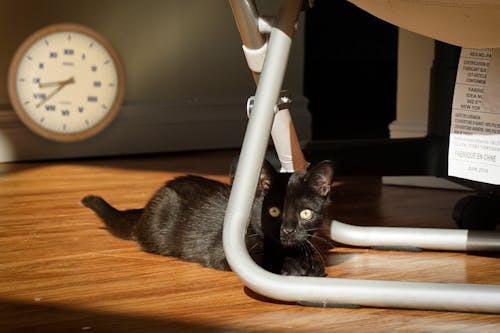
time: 8:38
